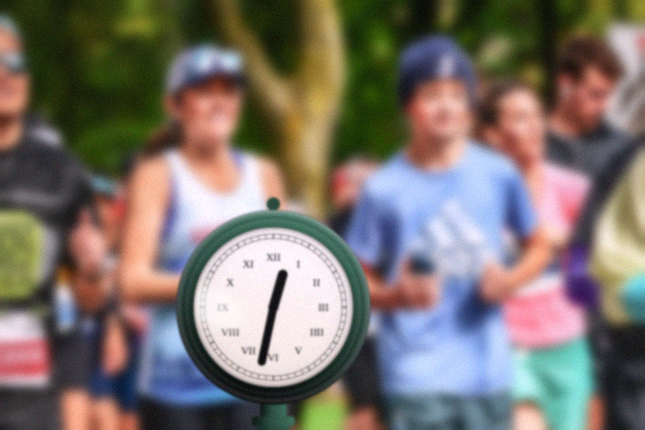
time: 12:32
